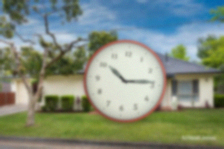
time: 10:14
